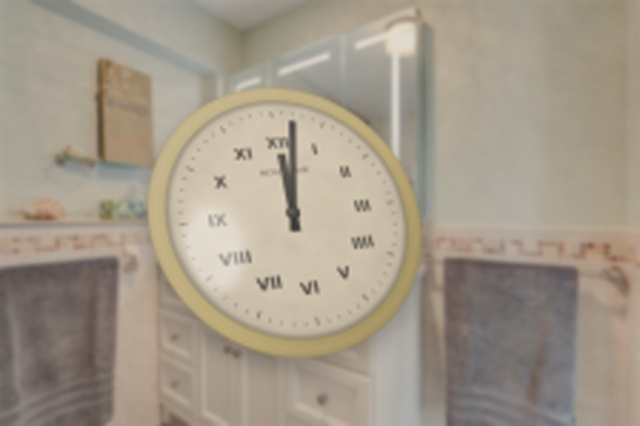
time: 12:02
